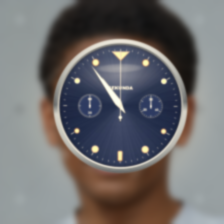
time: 10:54
